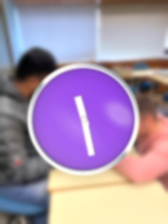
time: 11:28
